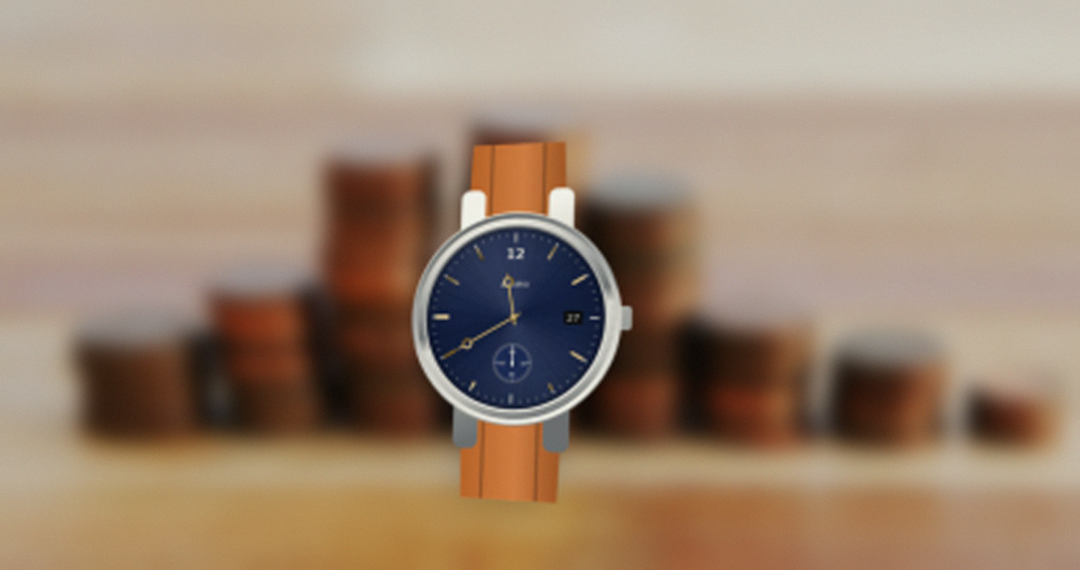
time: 11:40
